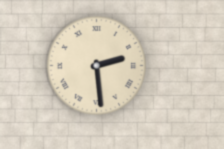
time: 2:29
